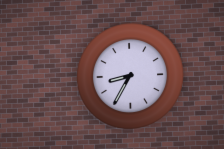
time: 8:35
